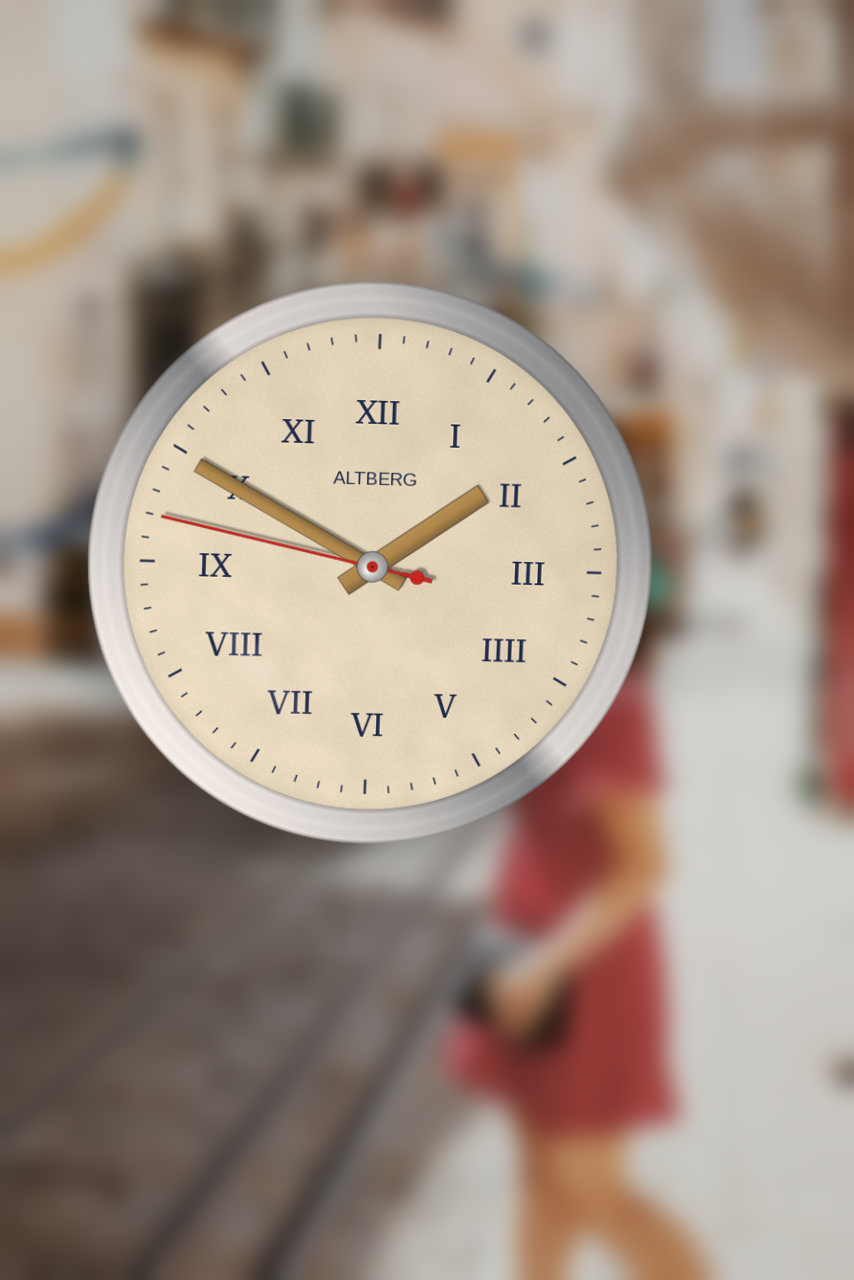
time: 1:49:47
